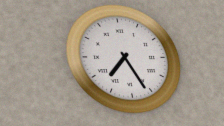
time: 7:26
